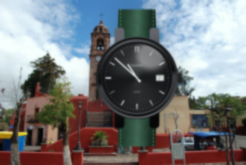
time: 10:52
